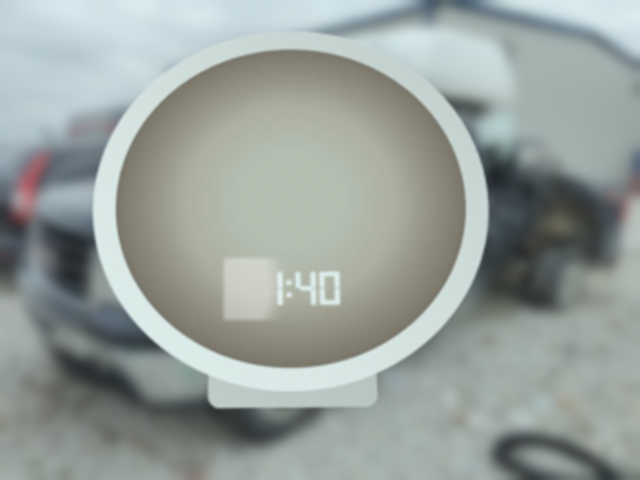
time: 1:40
